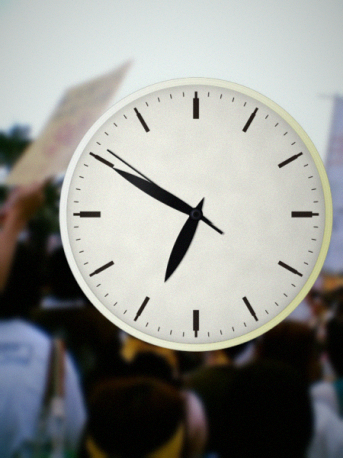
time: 6:49:51
